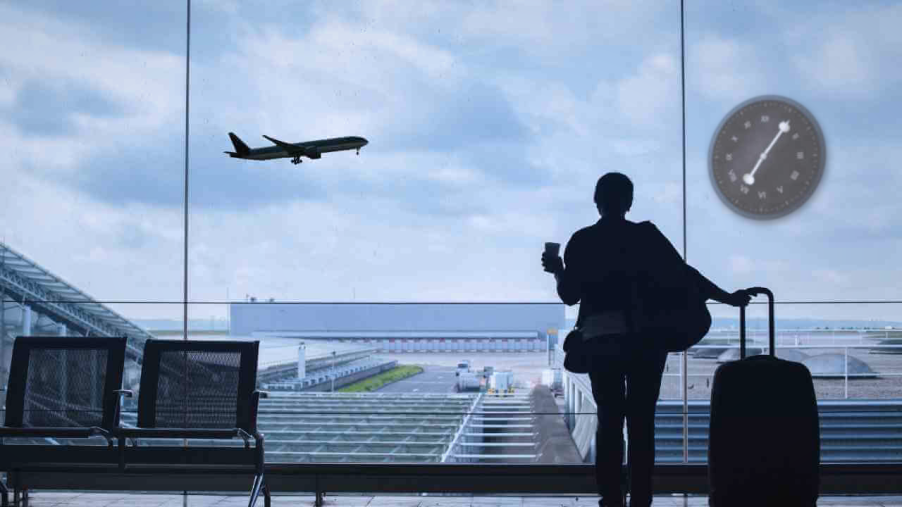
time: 7:06
